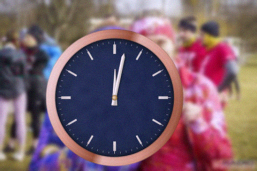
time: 12:02
